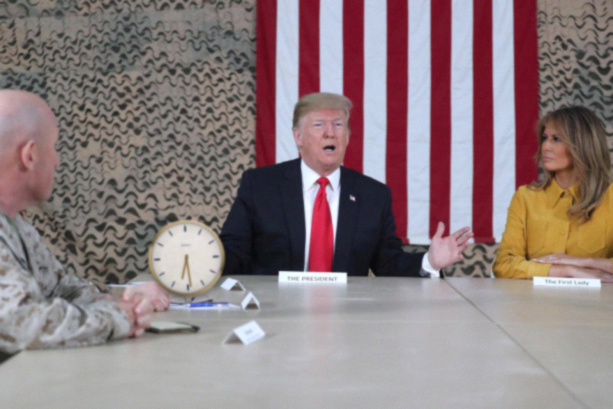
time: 6:29
